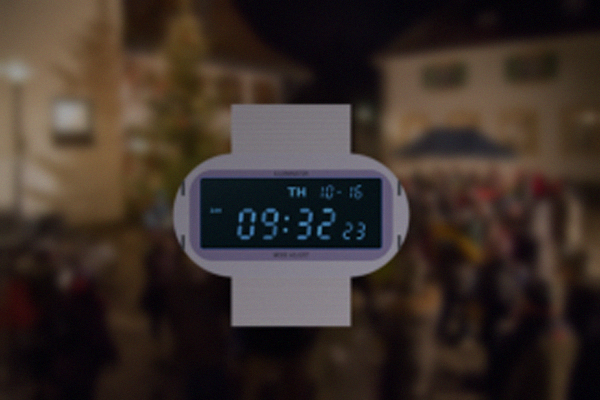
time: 9:32:23
